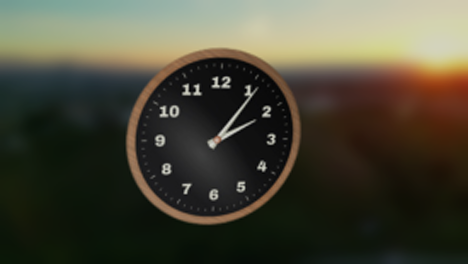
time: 2:06
